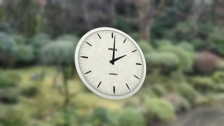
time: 2:01
